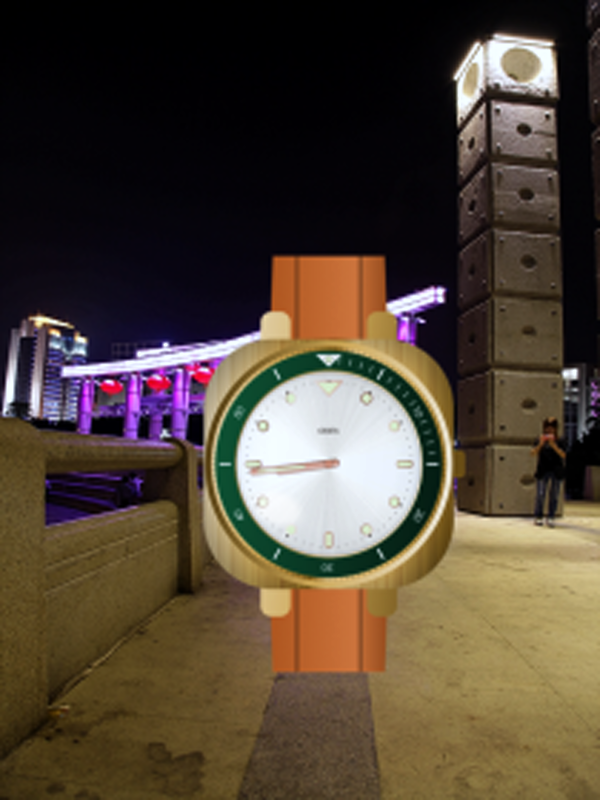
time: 8:44
